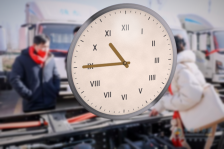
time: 10:45
